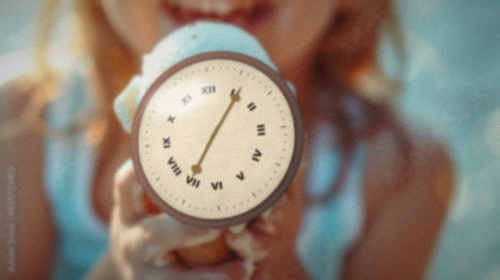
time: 7:06
